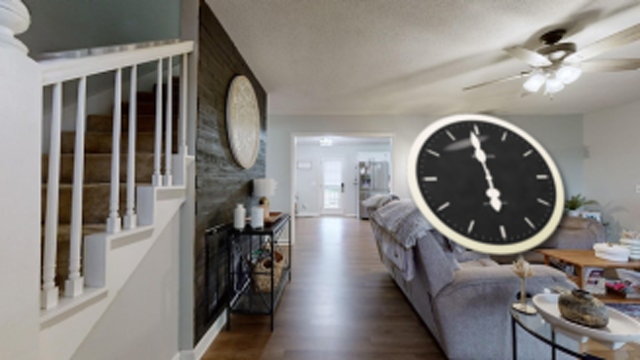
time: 5:59
